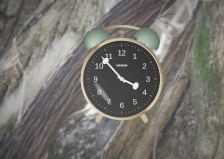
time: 3:53
